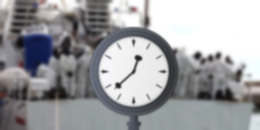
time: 12:38
